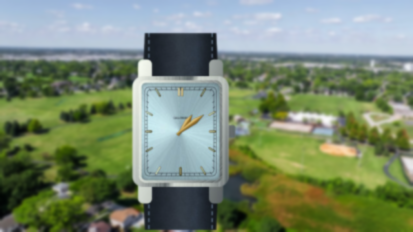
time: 1:09
